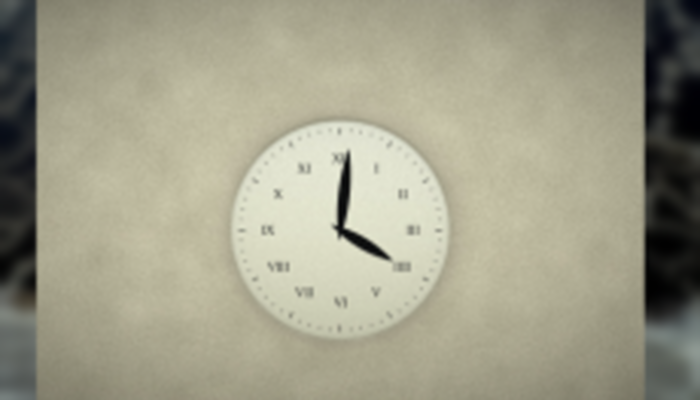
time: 4:01
